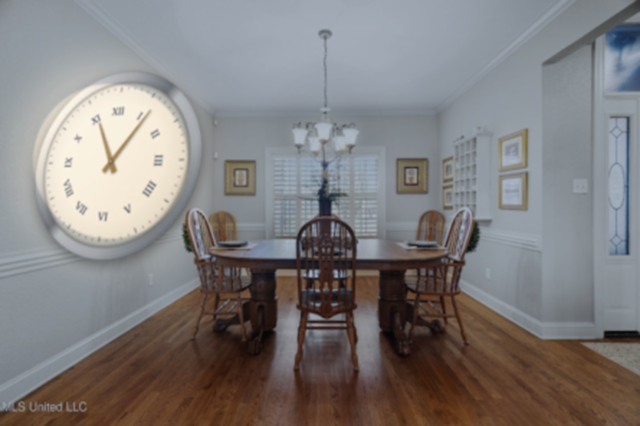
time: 11:06
